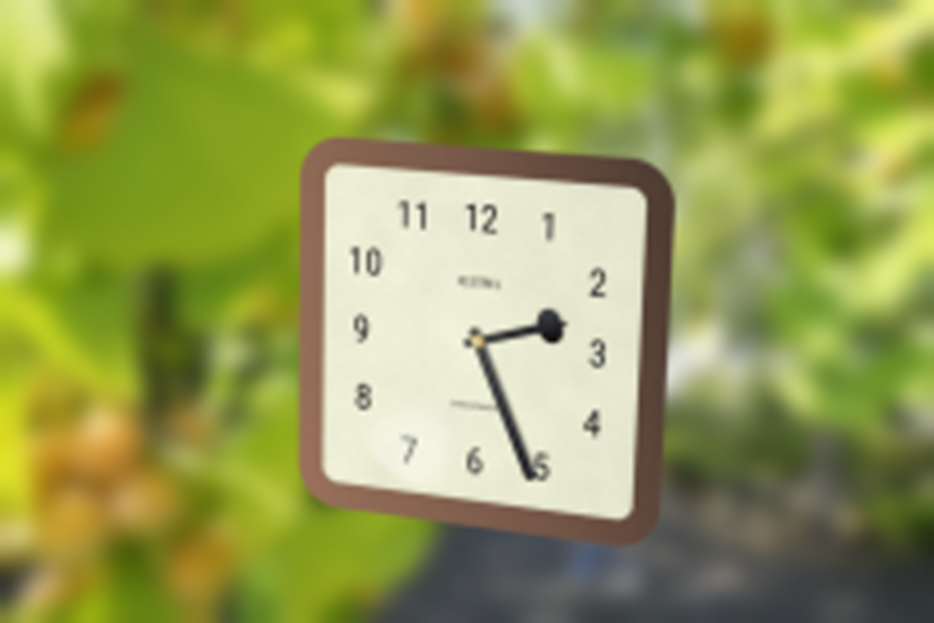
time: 2:26
